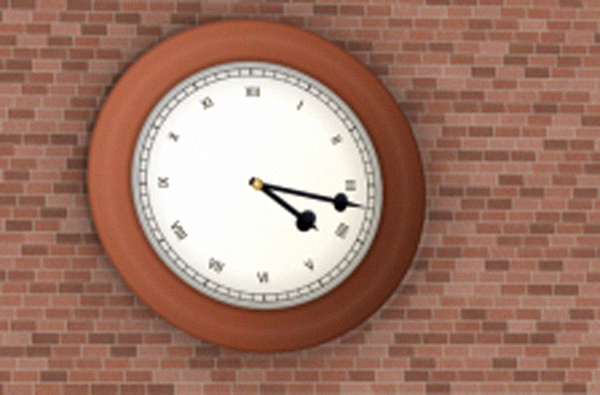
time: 4:17
